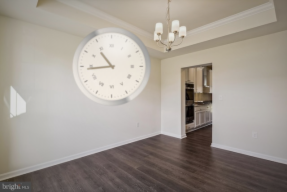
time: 10:44
